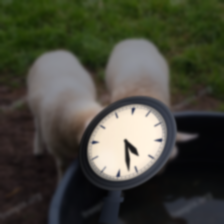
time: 4:27
